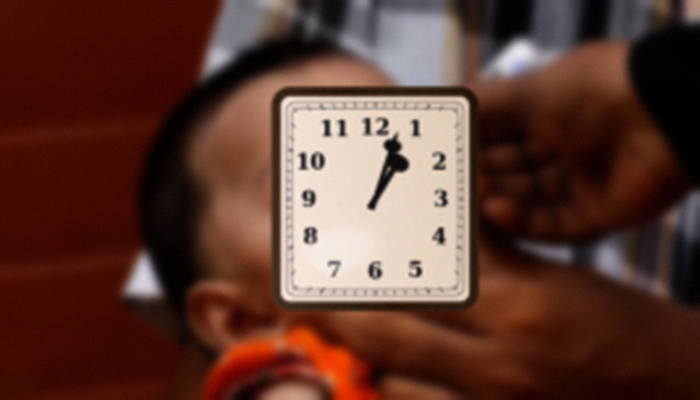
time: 1:03
